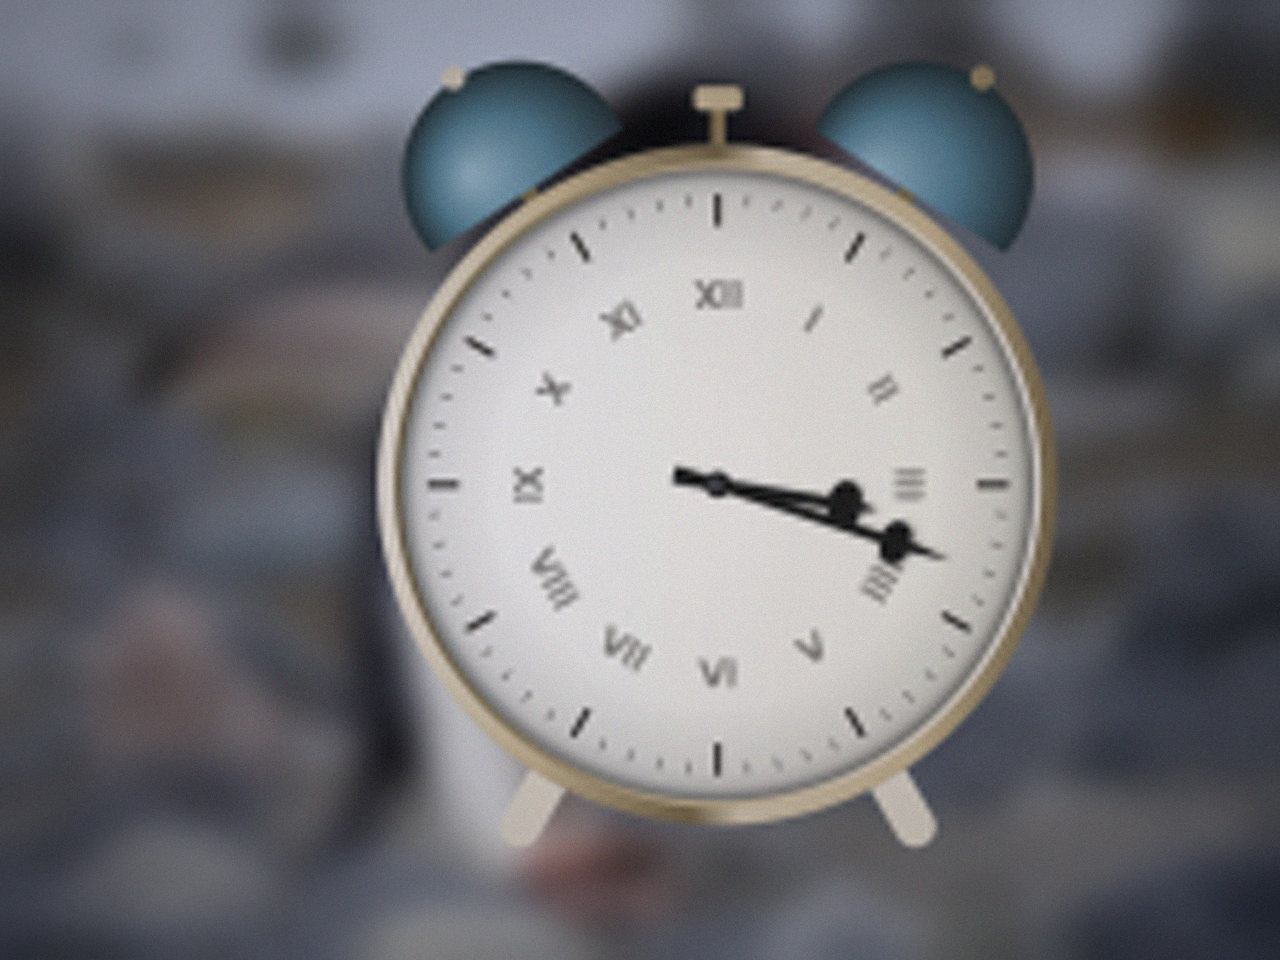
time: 3:18
